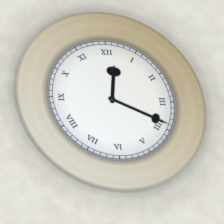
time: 12:19
